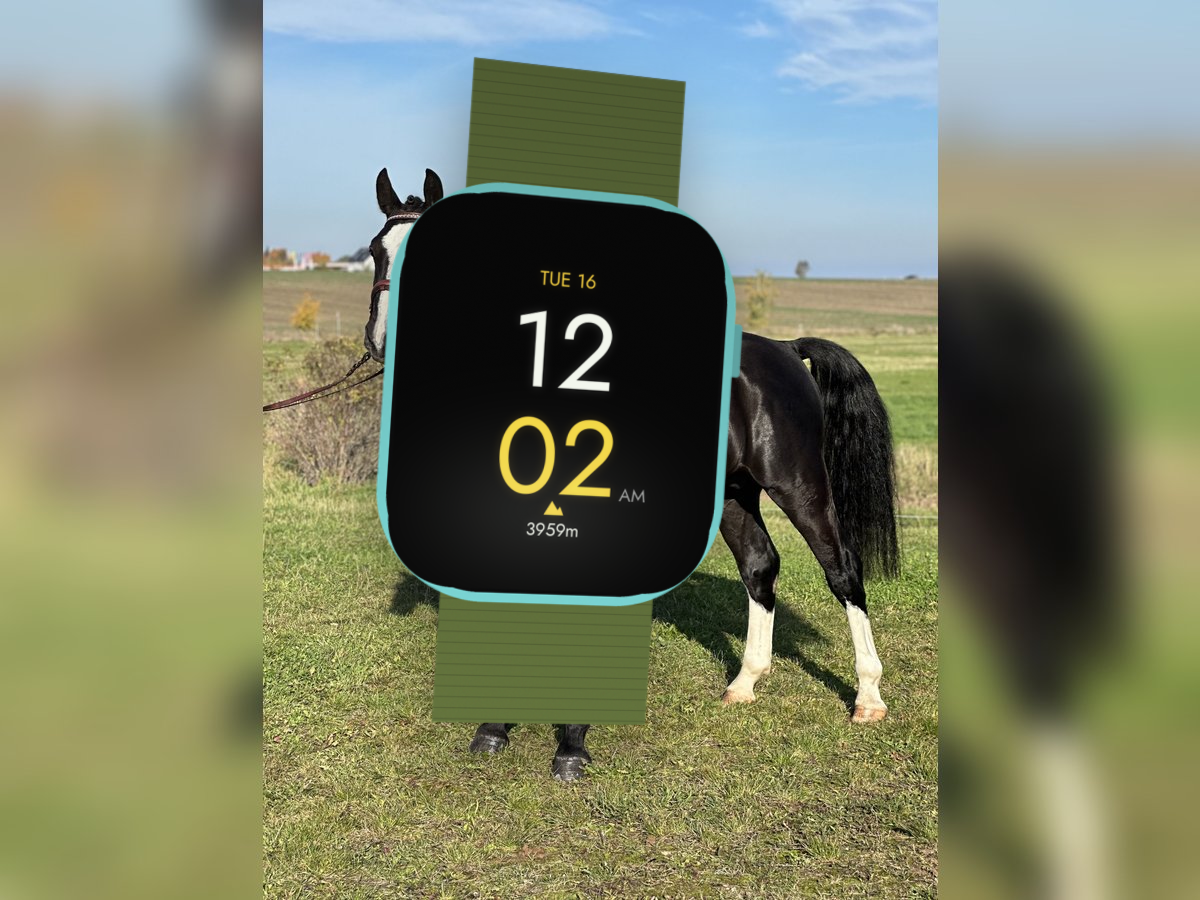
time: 12:02
